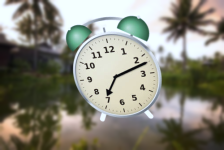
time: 7:12
